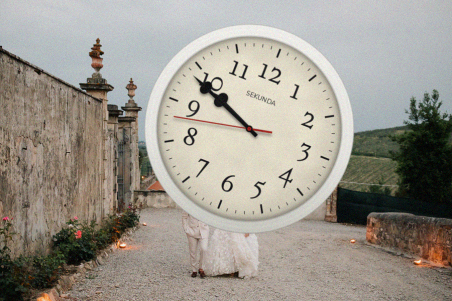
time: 9:48:43
